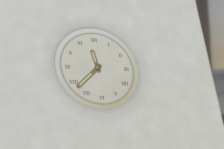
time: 11:38
